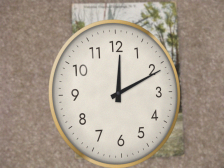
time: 12:11
